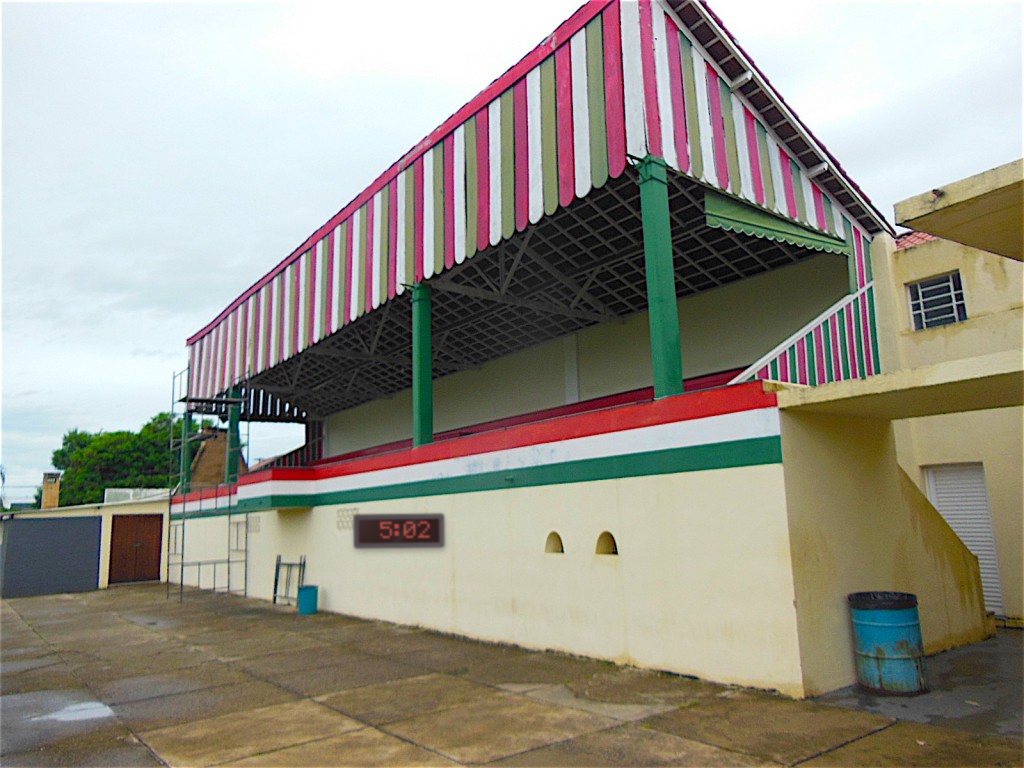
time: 5:02
